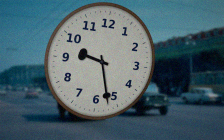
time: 9:27
